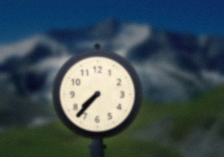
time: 7:37
